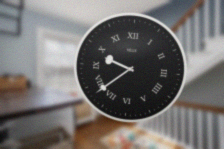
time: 9:38
